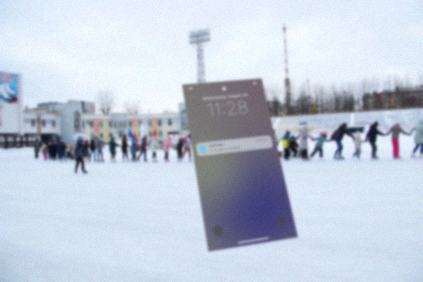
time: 11:28
